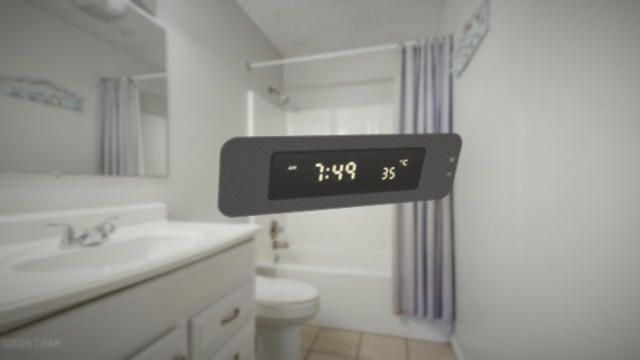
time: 7:49
